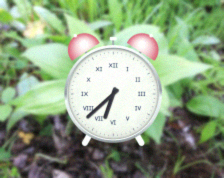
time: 6:38
